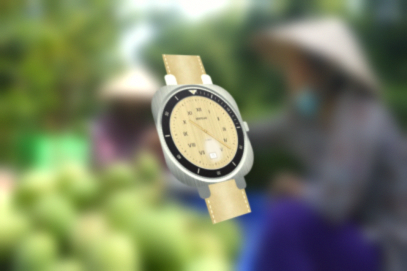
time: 10:22
